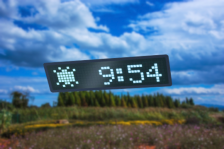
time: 9:54
